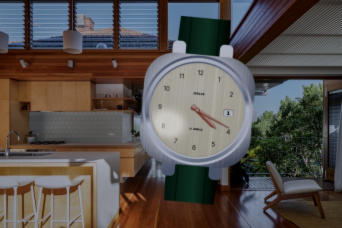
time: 4:19
